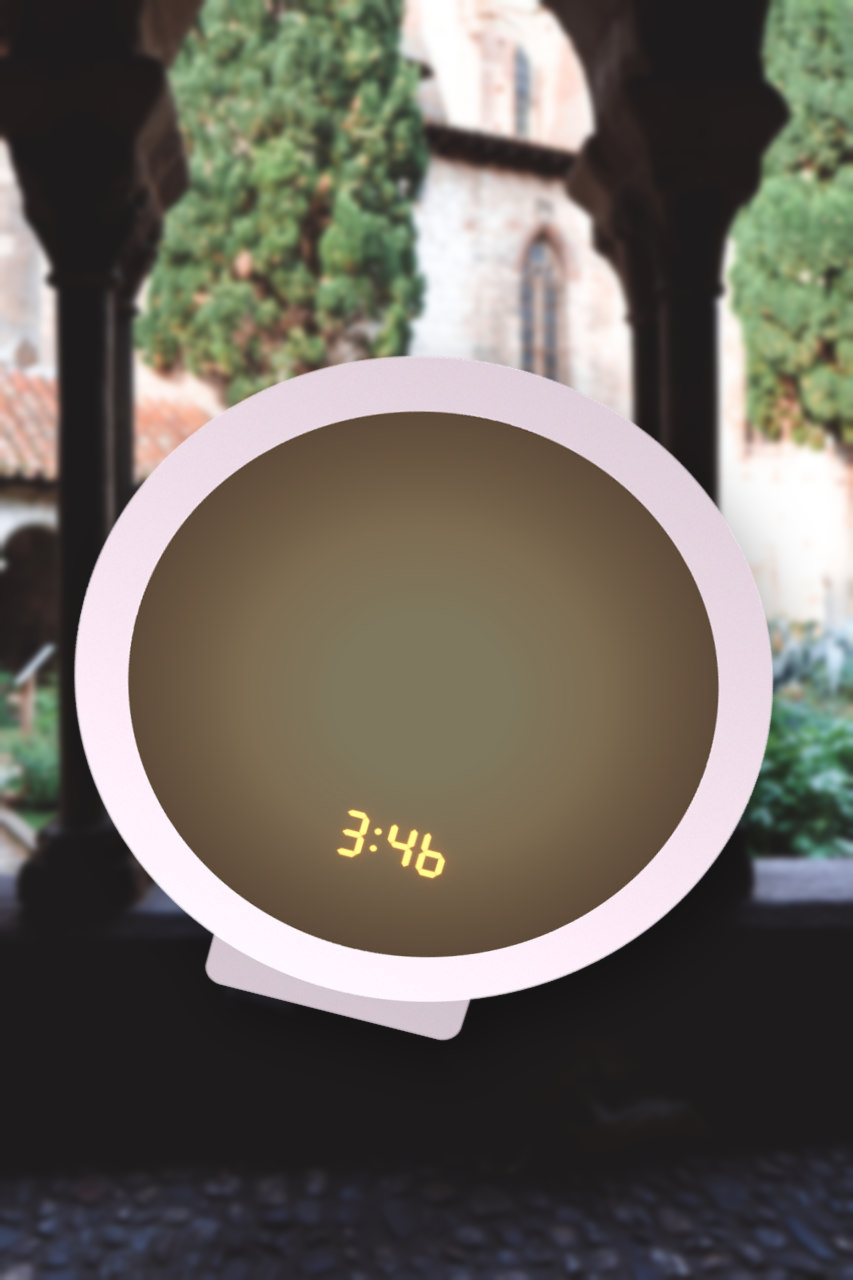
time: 3:46
